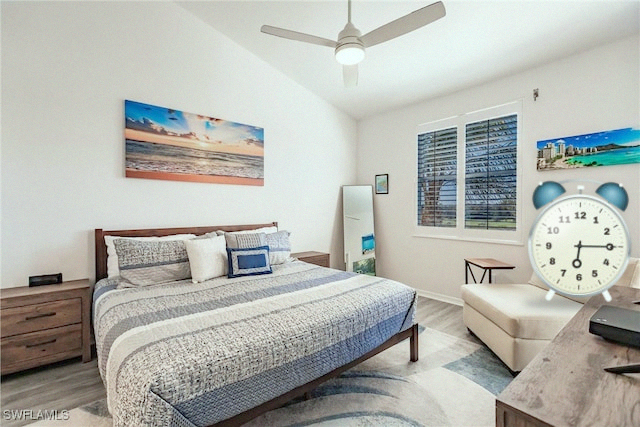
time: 6:15
